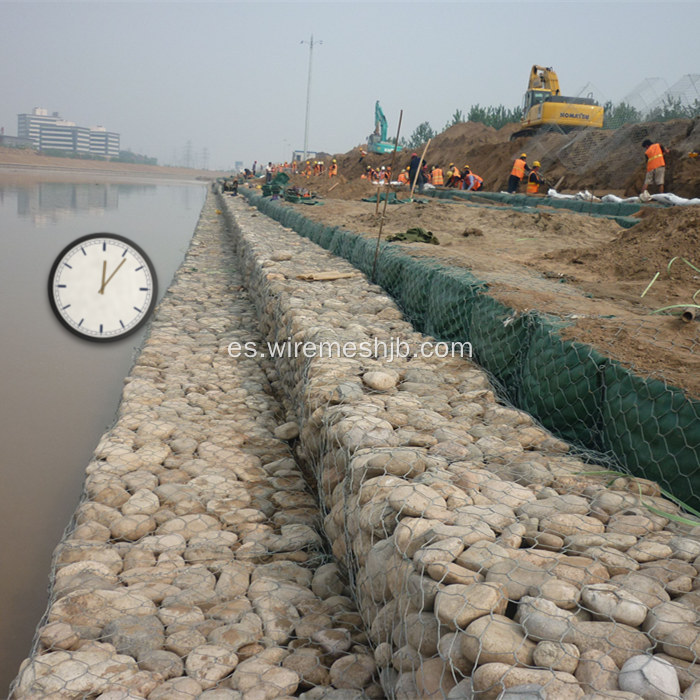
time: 12:06
